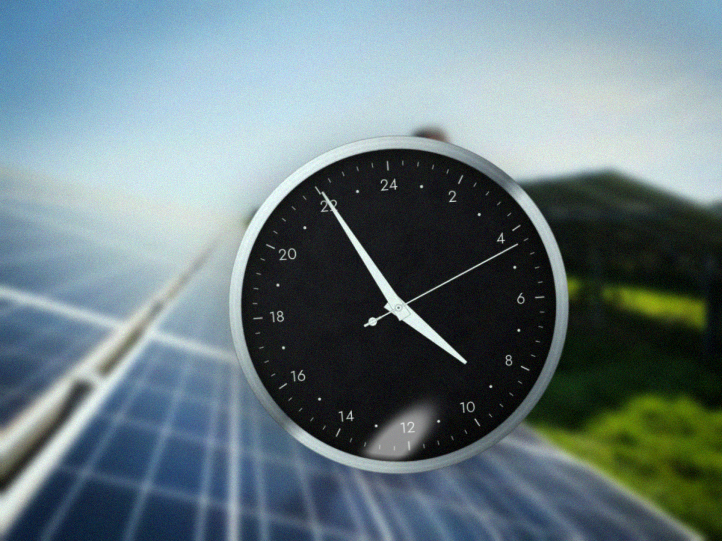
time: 8:55:11
